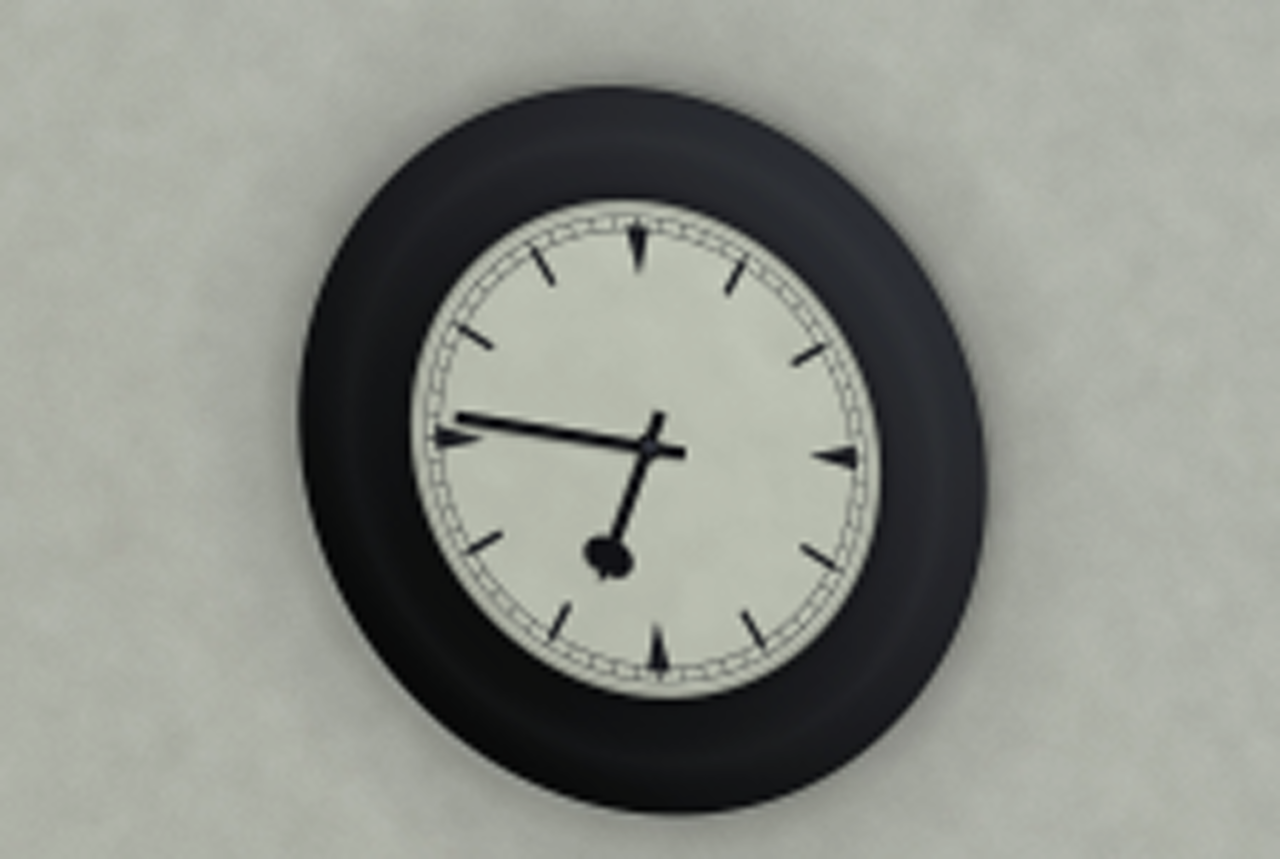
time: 6:46
